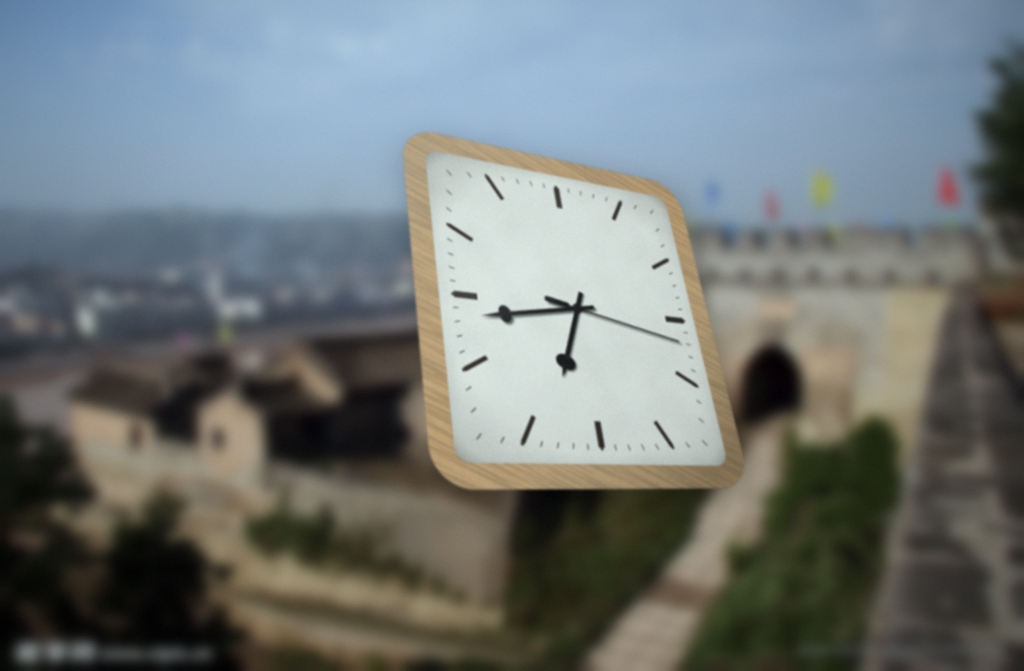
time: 6:43:17
